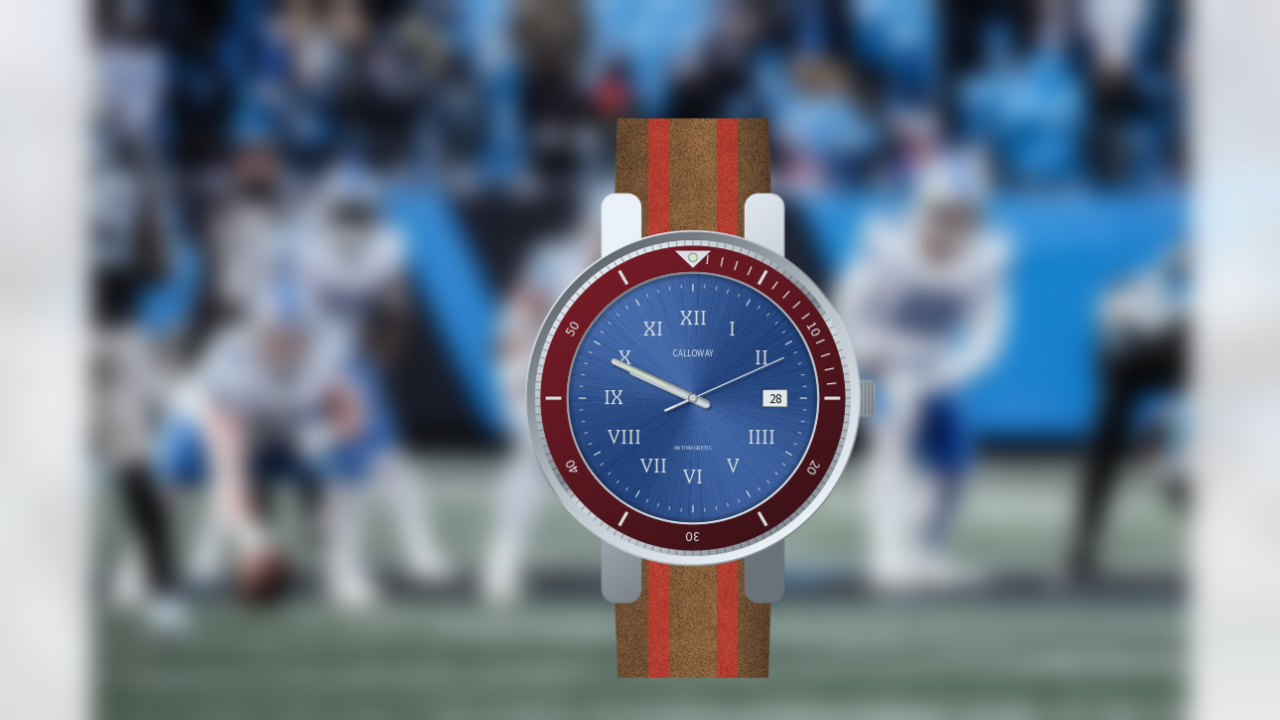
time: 9:49:11
